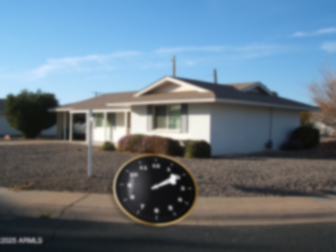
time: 2:09
